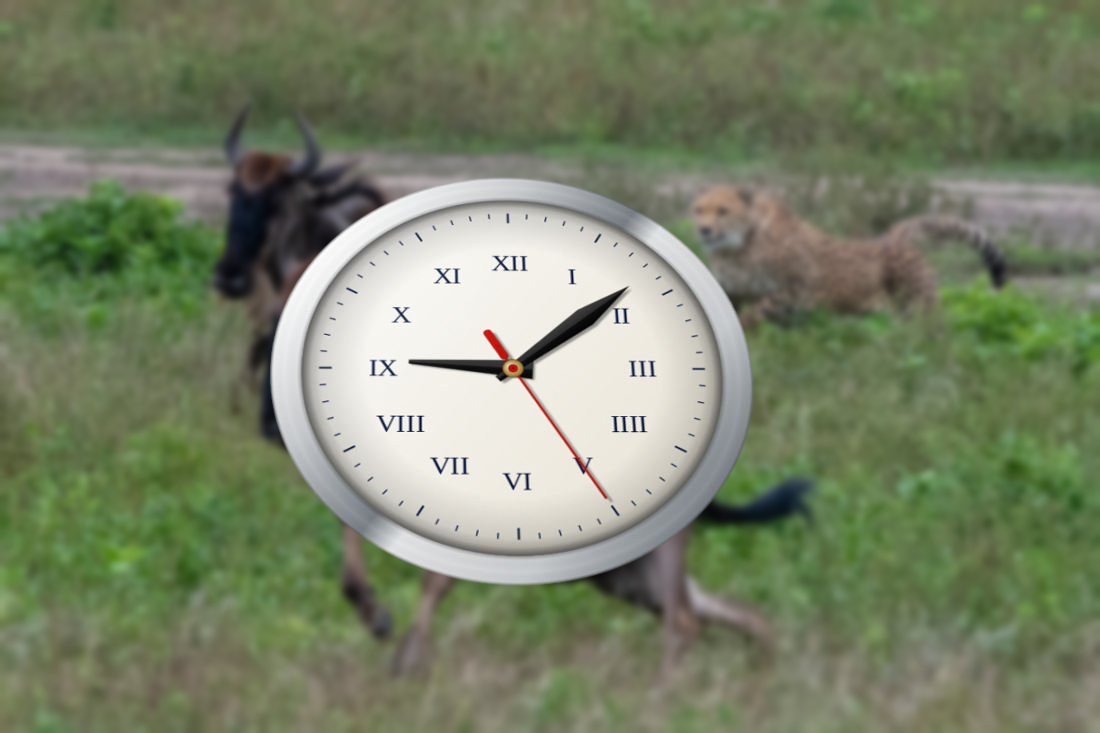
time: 9:08:25
